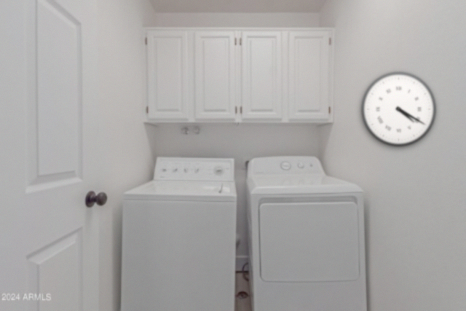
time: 4:20
